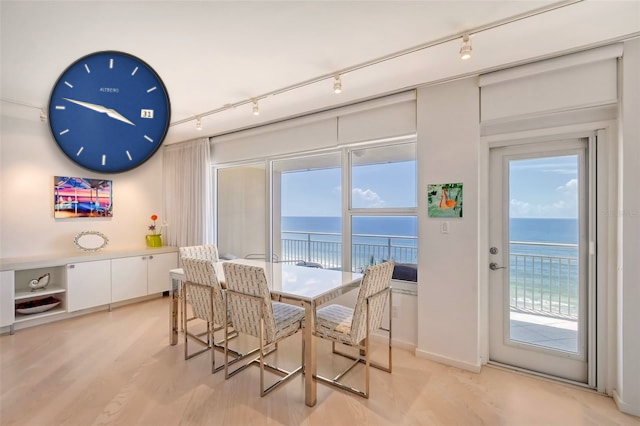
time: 3:47
